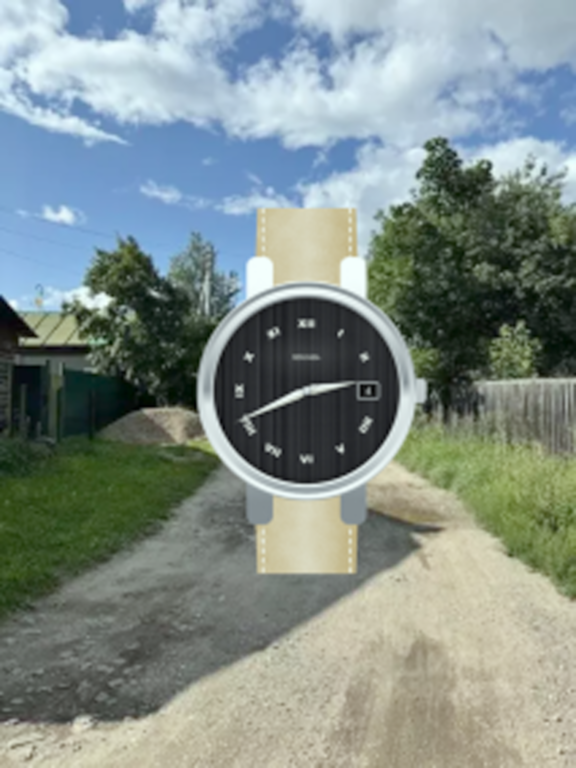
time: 2:41
